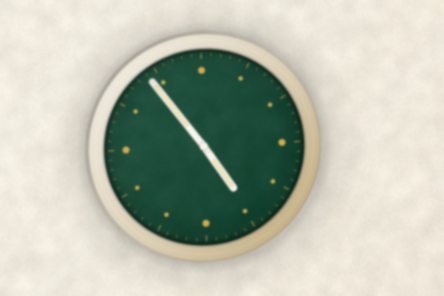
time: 4:54
